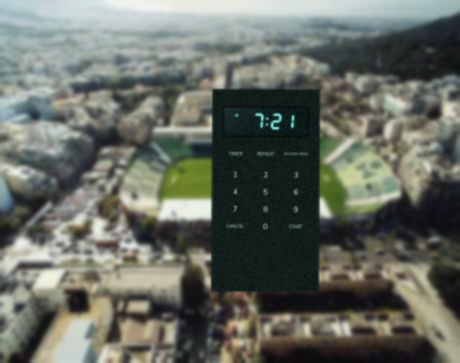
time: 7:21
